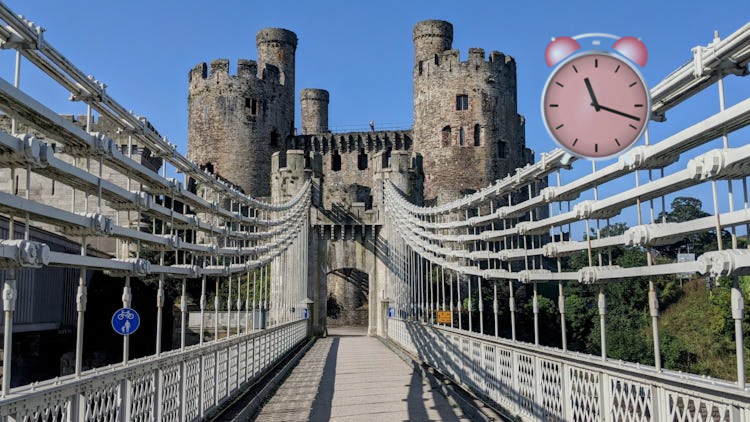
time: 11:18
